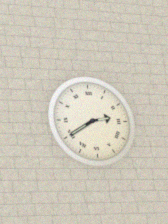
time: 2:40
